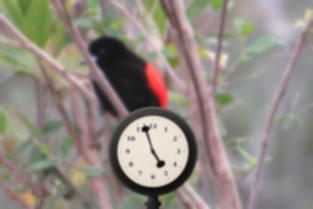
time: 4:57
